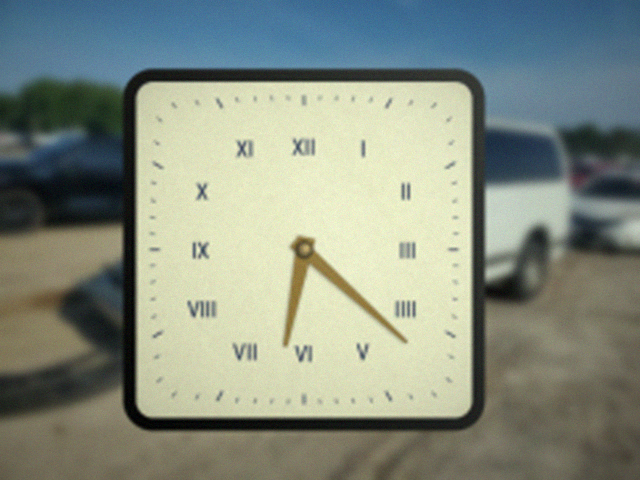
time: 6:22
